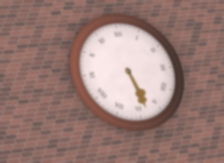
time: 5:28
